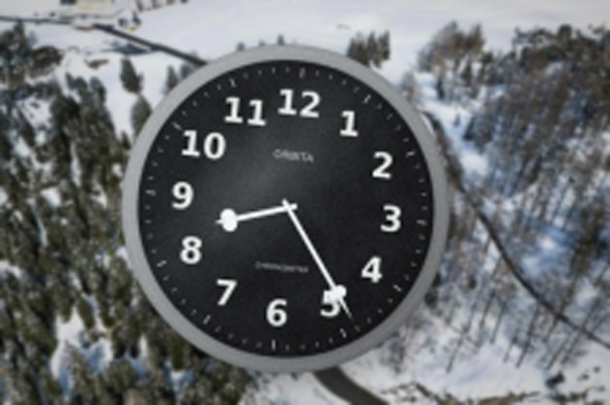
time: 8:24
